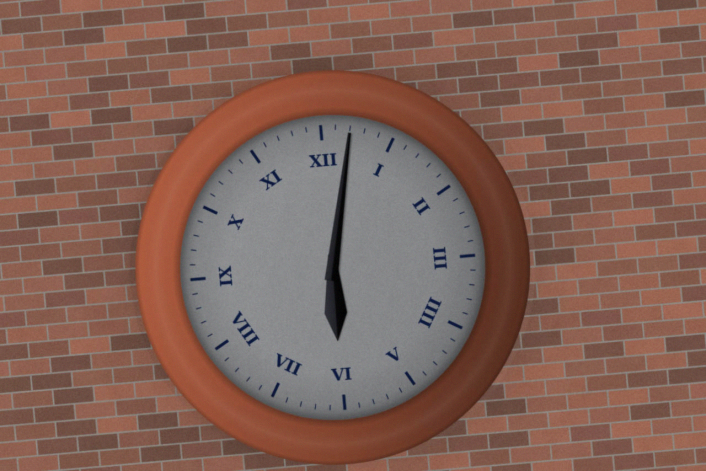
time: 6:02
